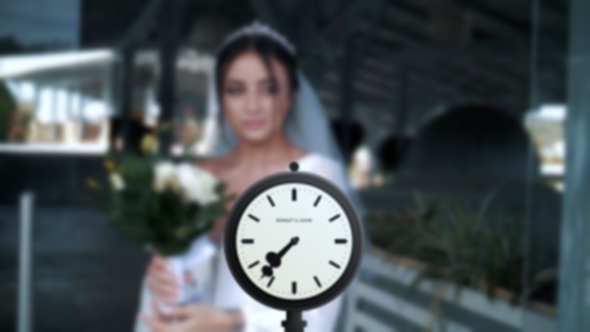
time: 7:37
